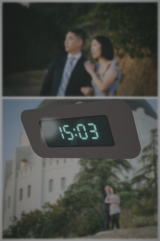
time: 15:03
